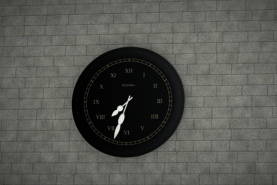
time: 7:33
